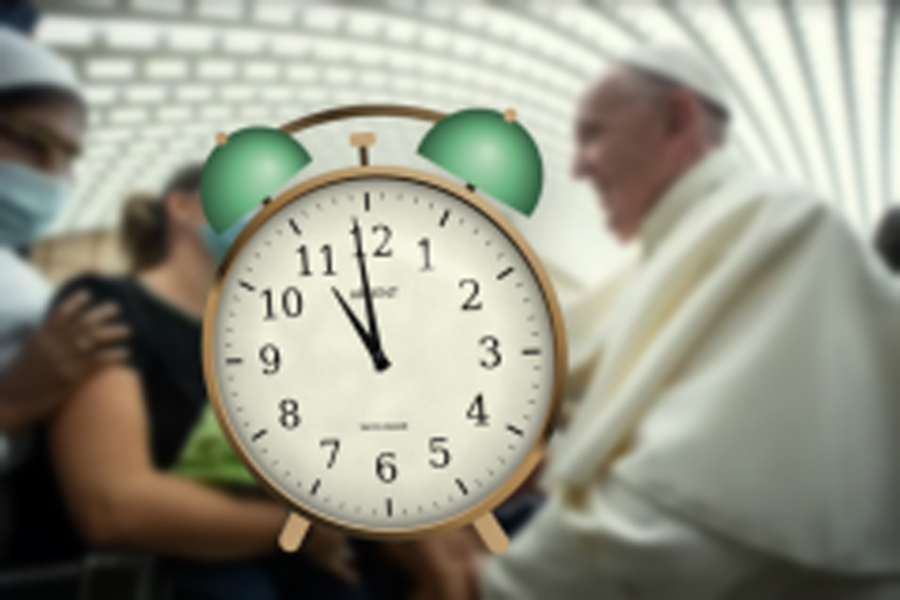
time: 10:59
